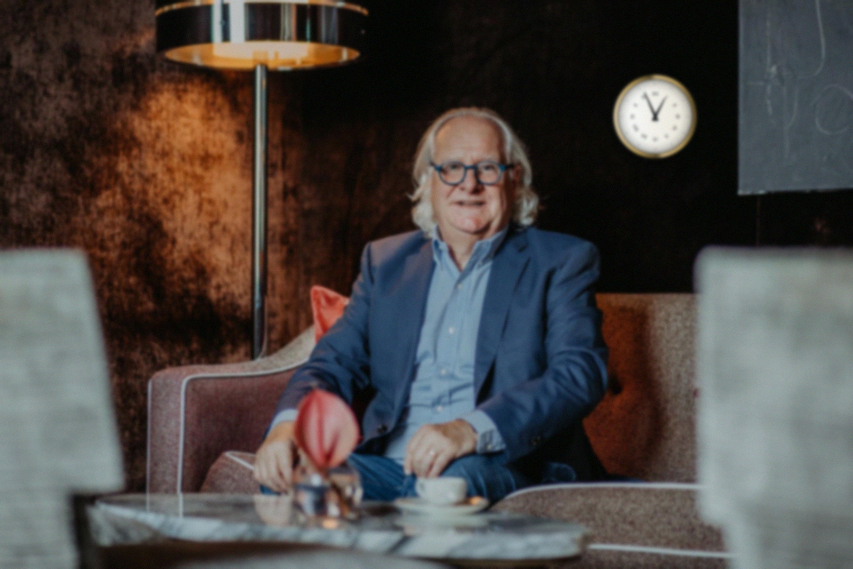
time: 12:56
